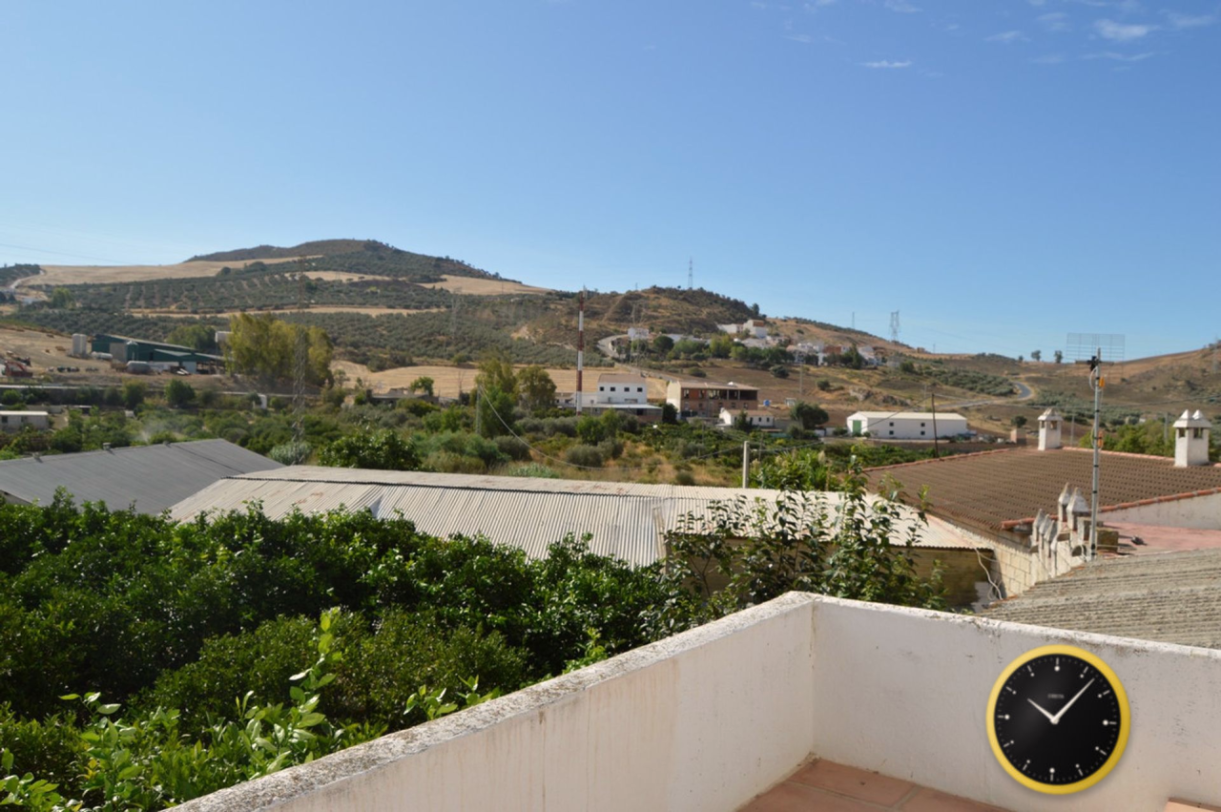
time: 10:07
